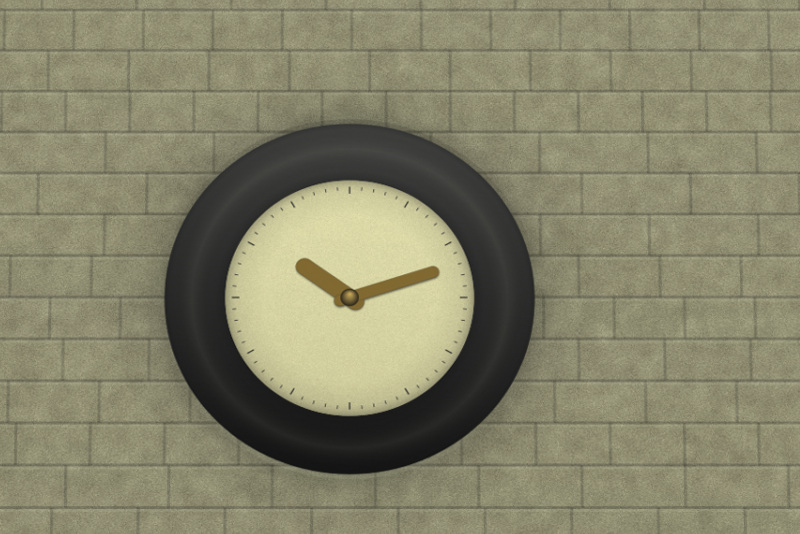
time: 10:12
